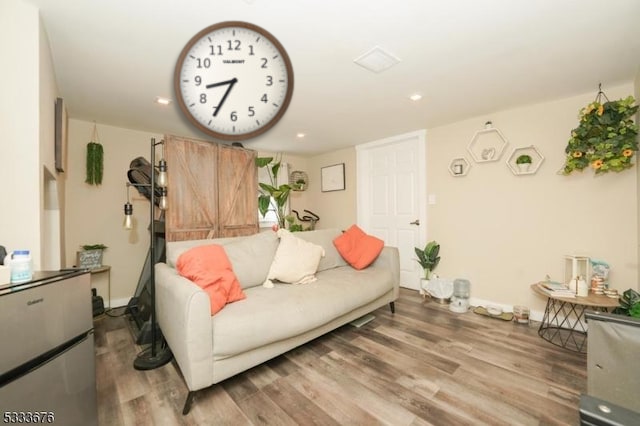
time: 8:35
